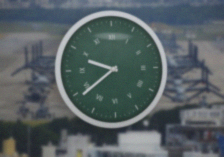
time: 9:39
